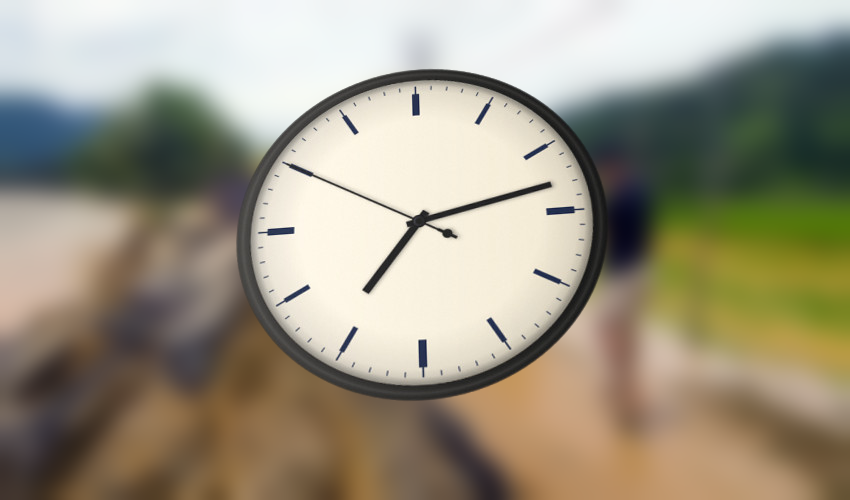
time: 7:12:50
